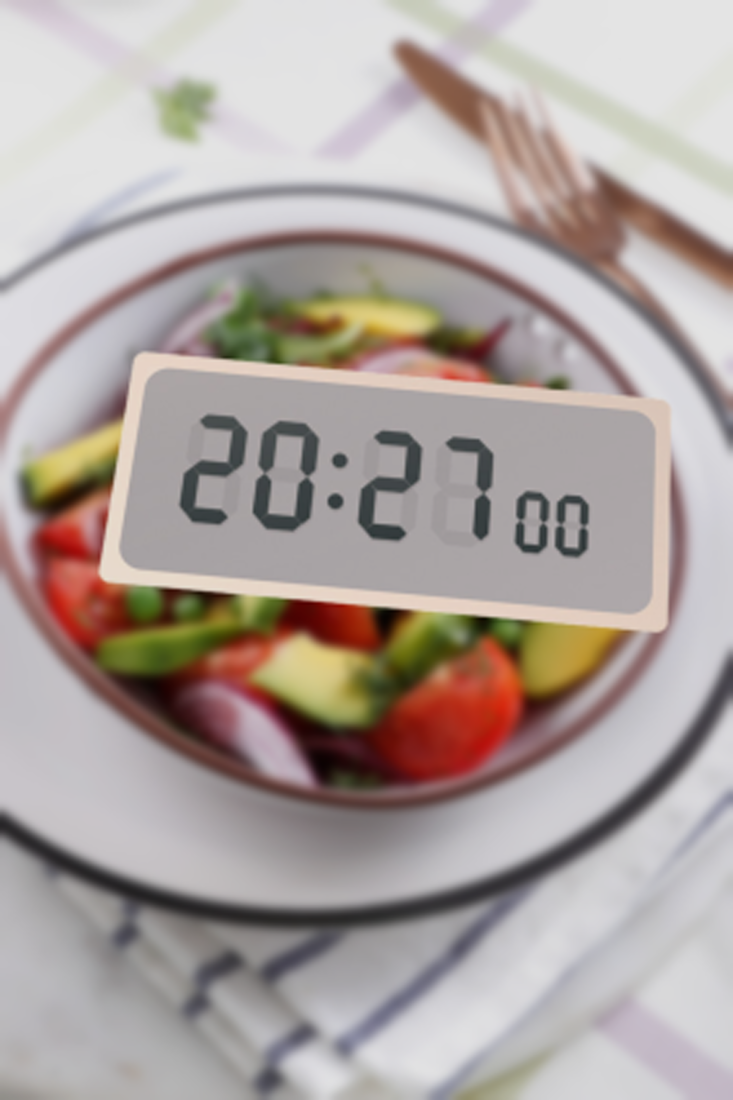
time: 20:27:00
